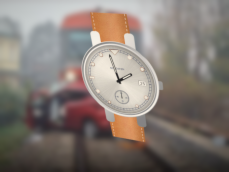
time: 1:58
